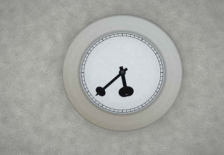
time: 5:38
